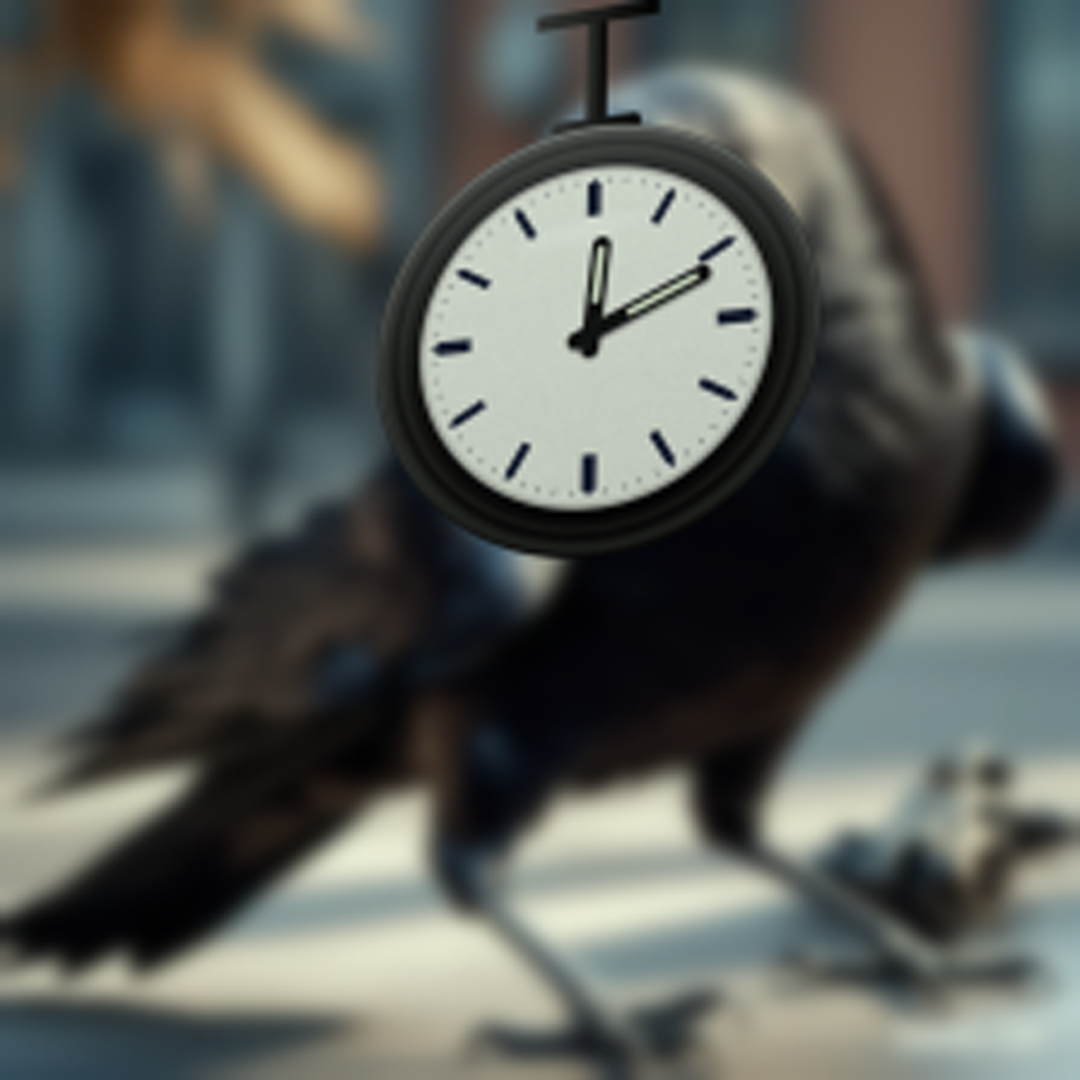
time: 12:11
